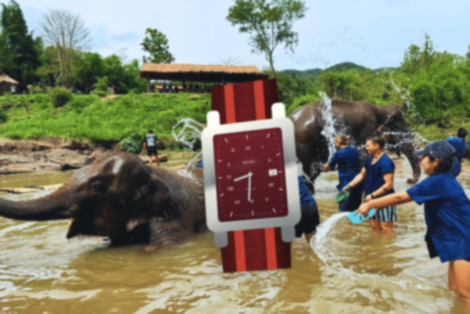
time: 8:31
